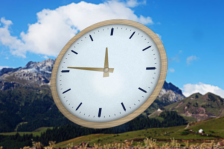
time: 11:46
